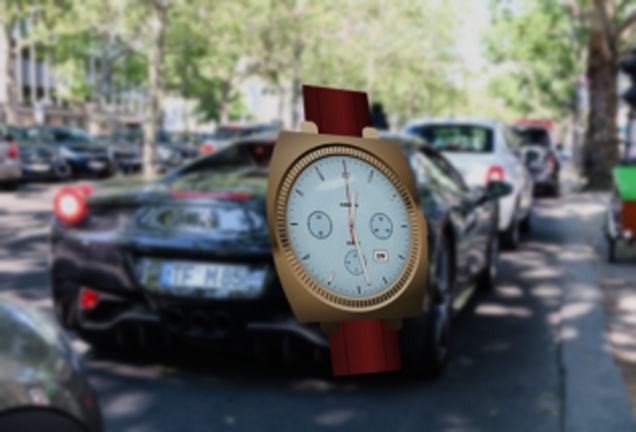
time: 12:28
